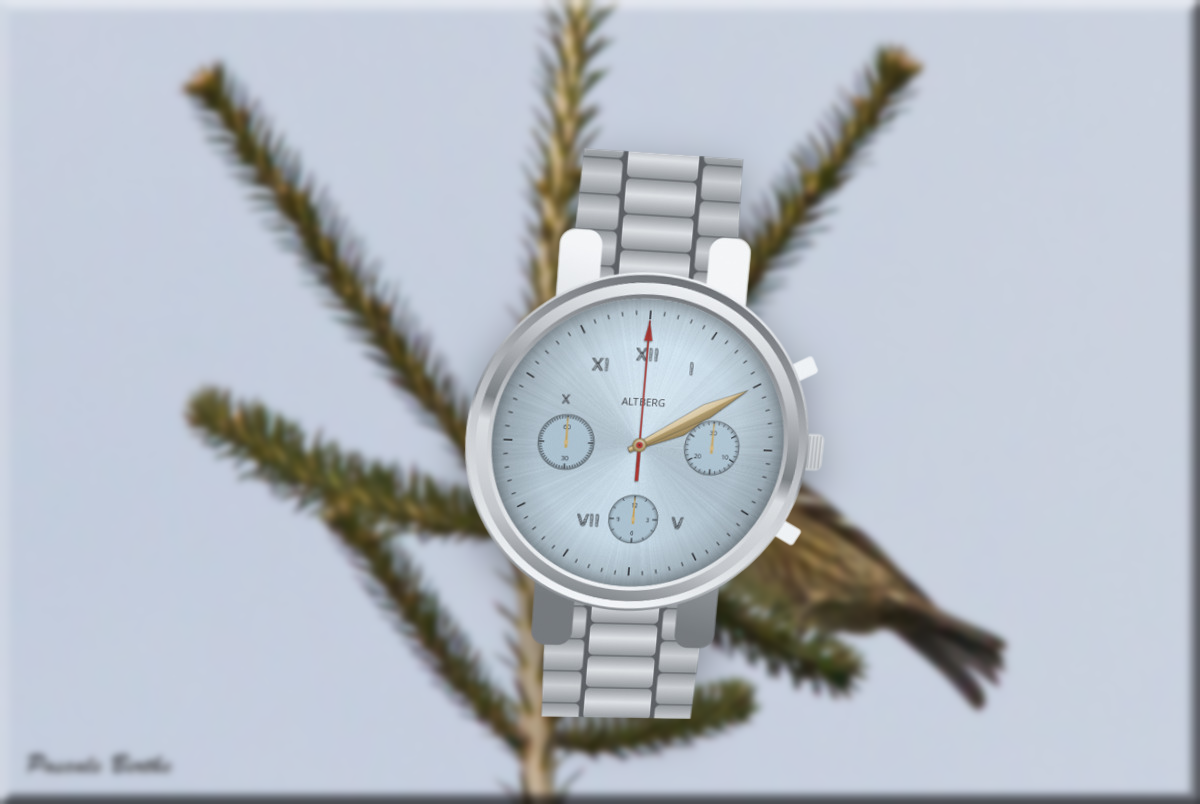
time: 2:10
